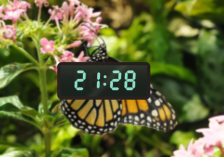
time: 21:28
